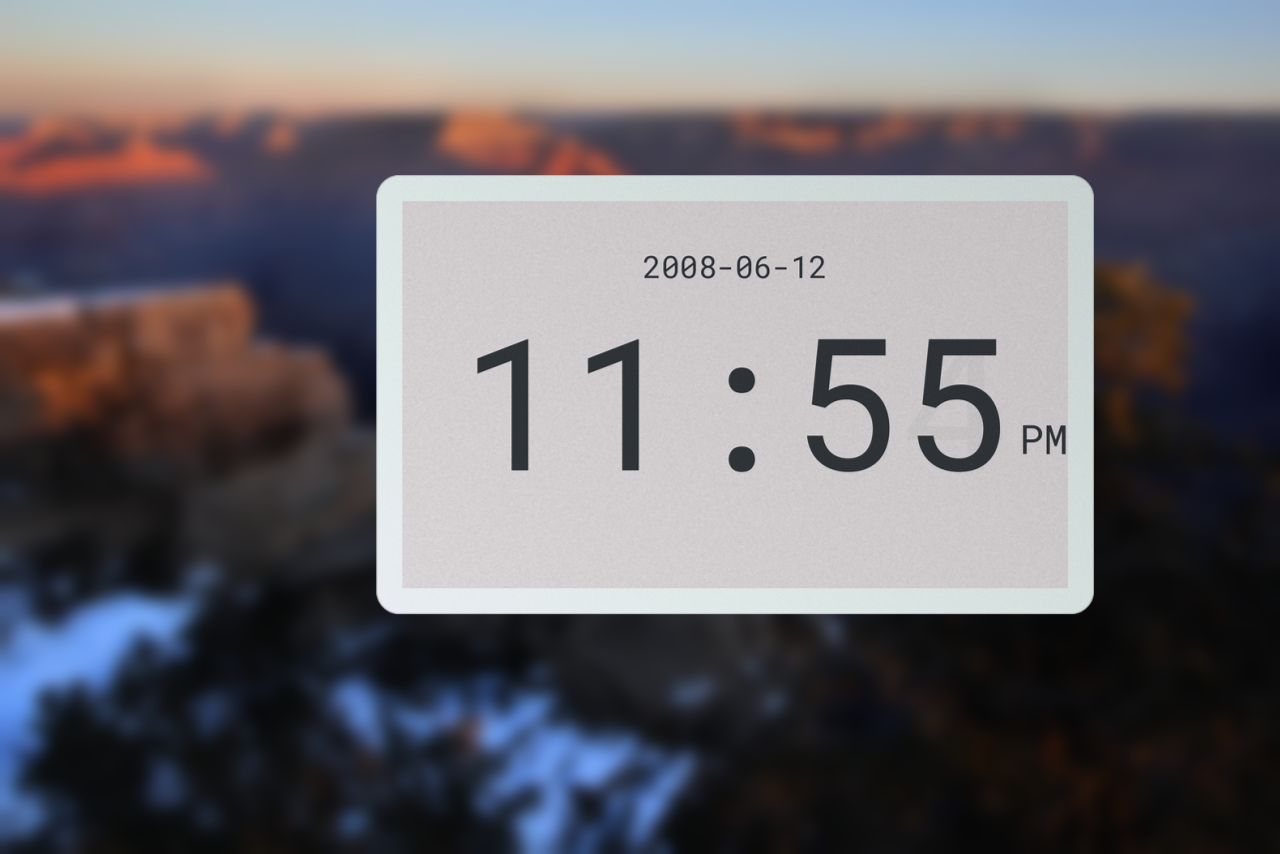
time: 11:55
